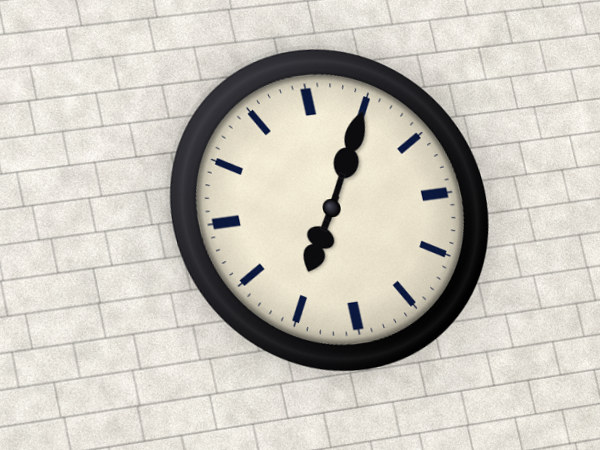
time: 7:05
